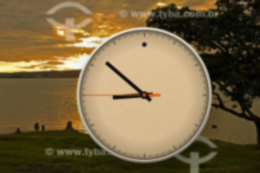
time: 8:51:45
